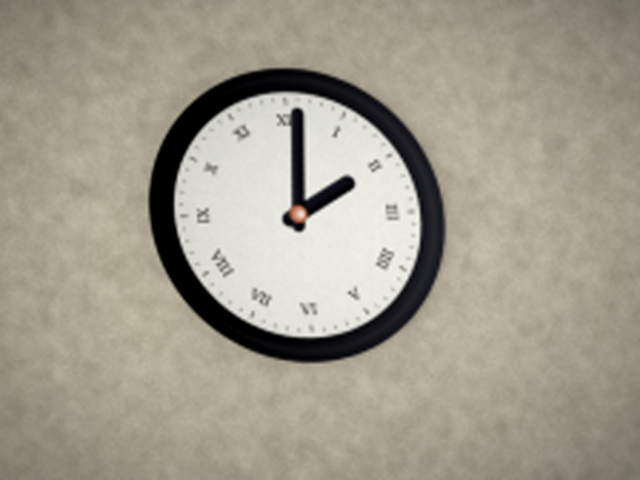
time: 2:01
